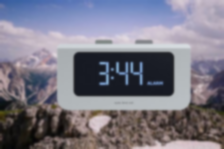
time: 3:44
